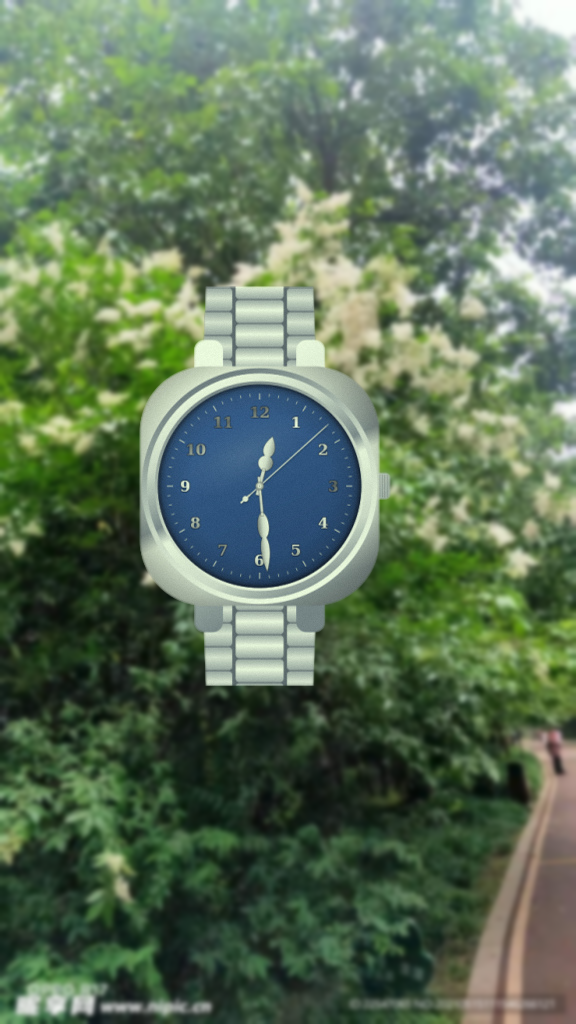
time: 12:29:08
